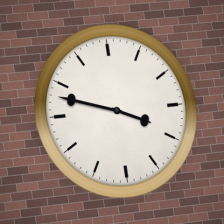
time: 3:48
